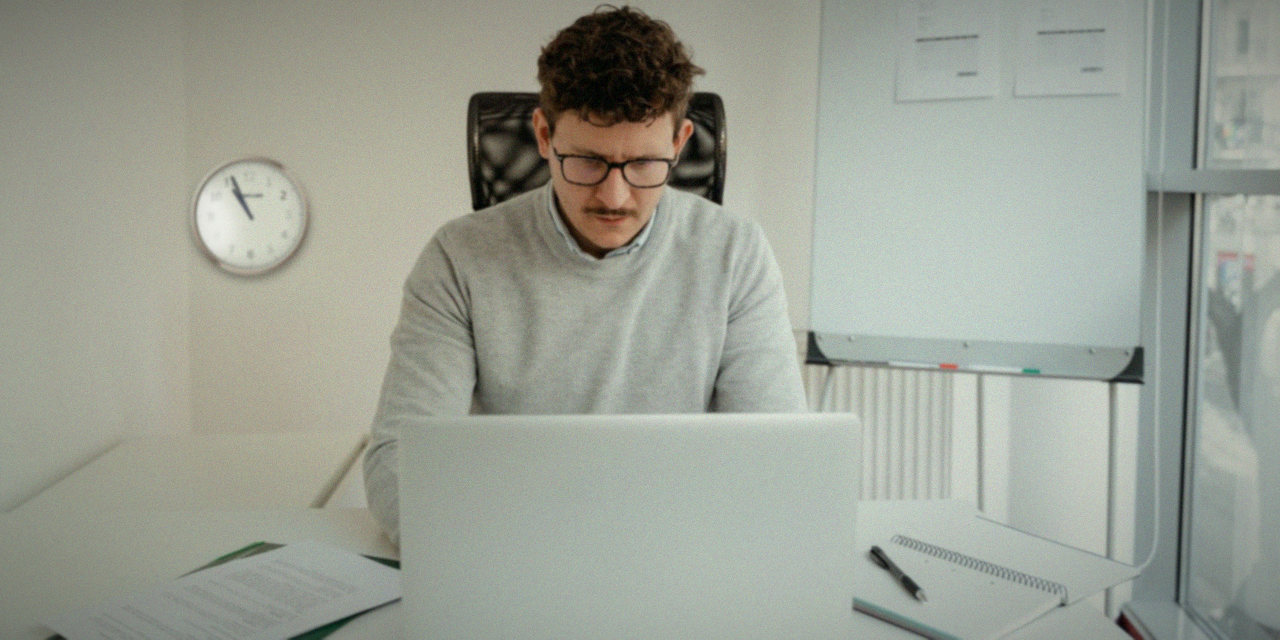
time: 10:56
